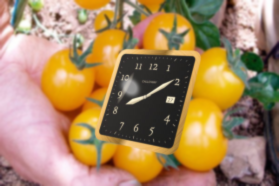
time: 8:09
